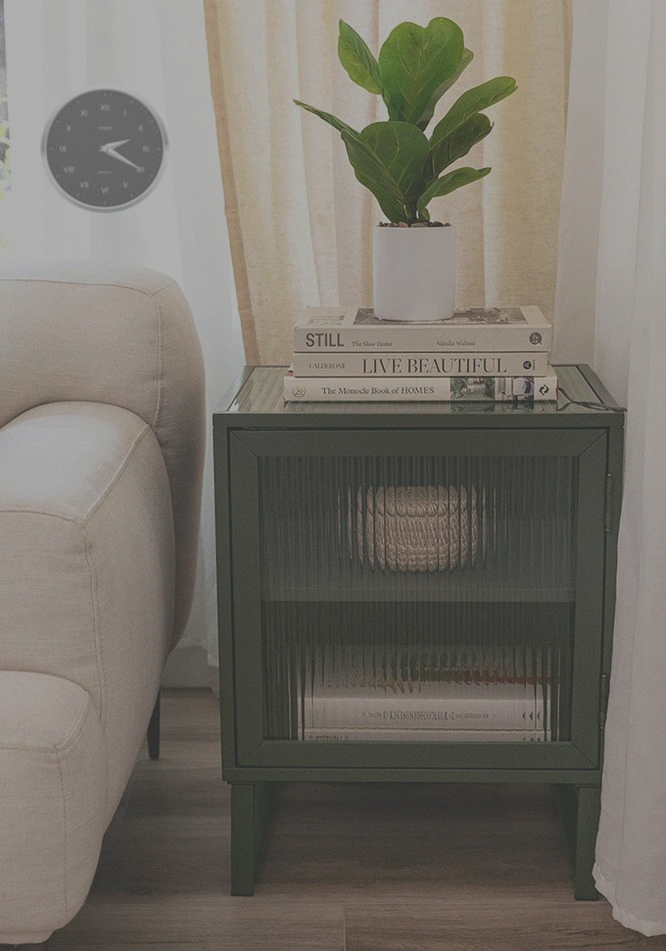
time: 2:20
